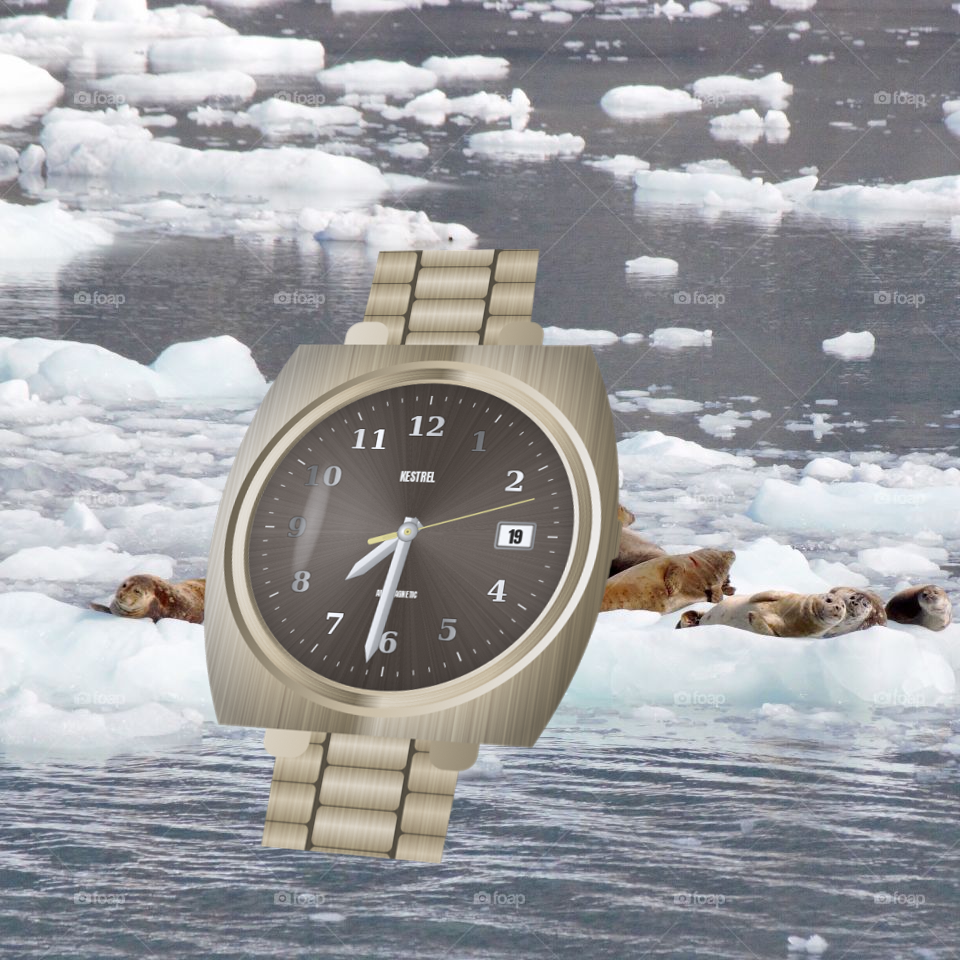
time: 7:31:12
